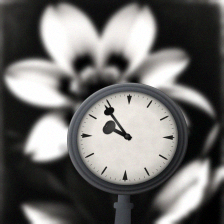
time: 9:54
